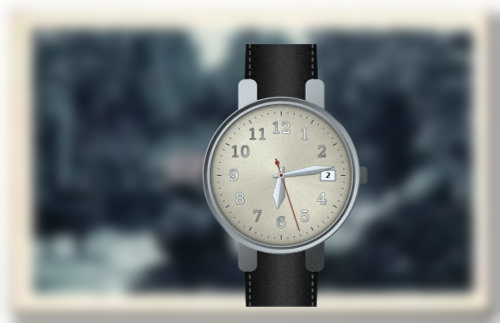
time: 6:13:27
